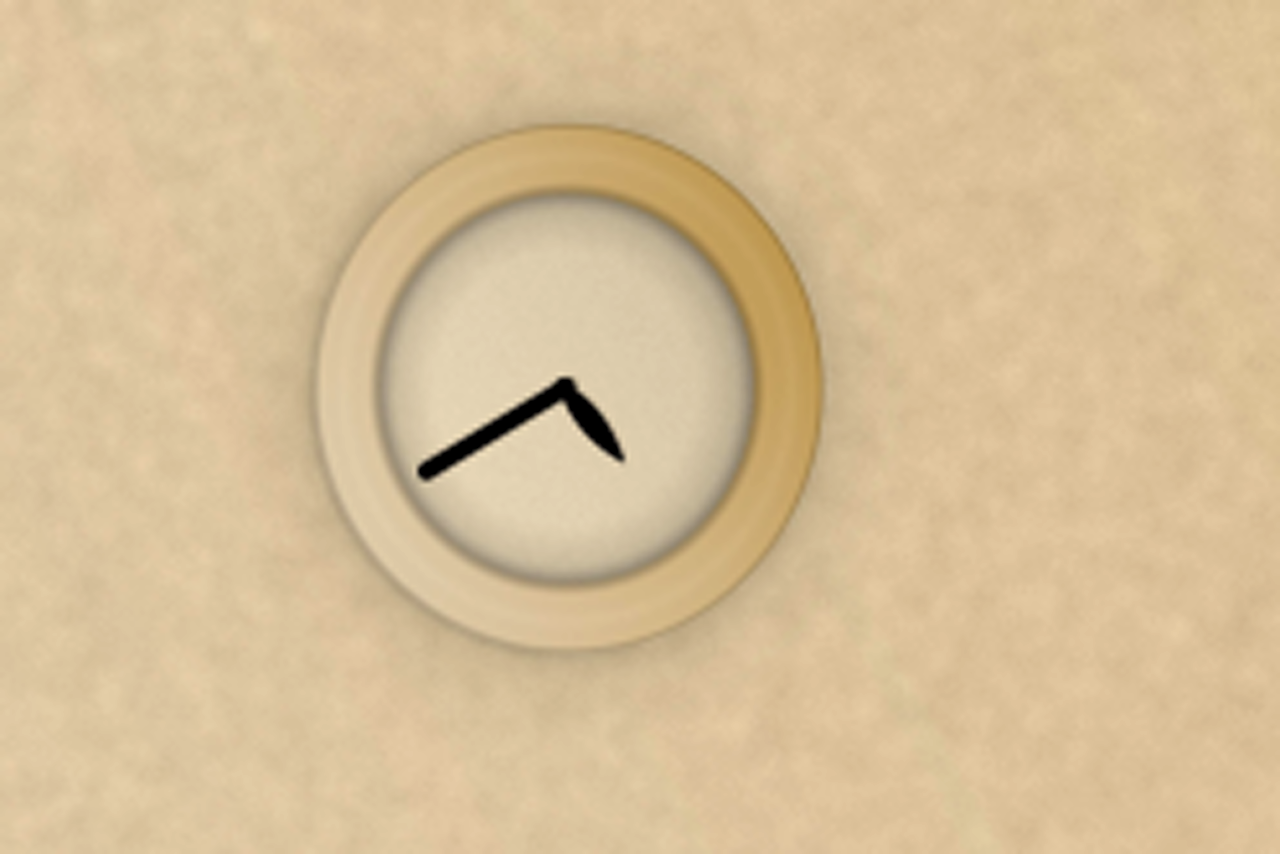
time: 4:40
